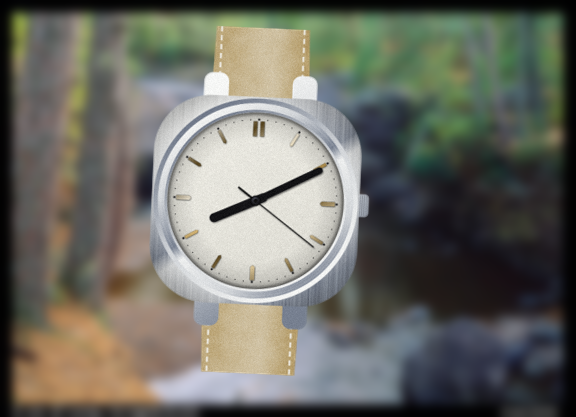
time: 8:10:21
